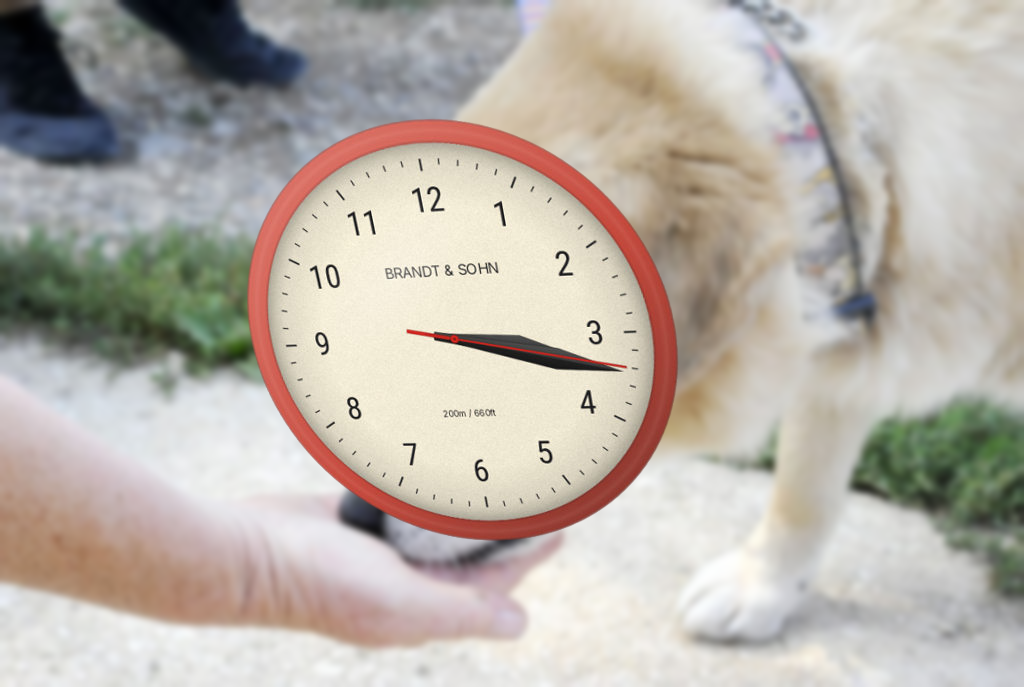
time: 3:17:17
